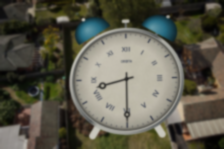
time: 8:30
